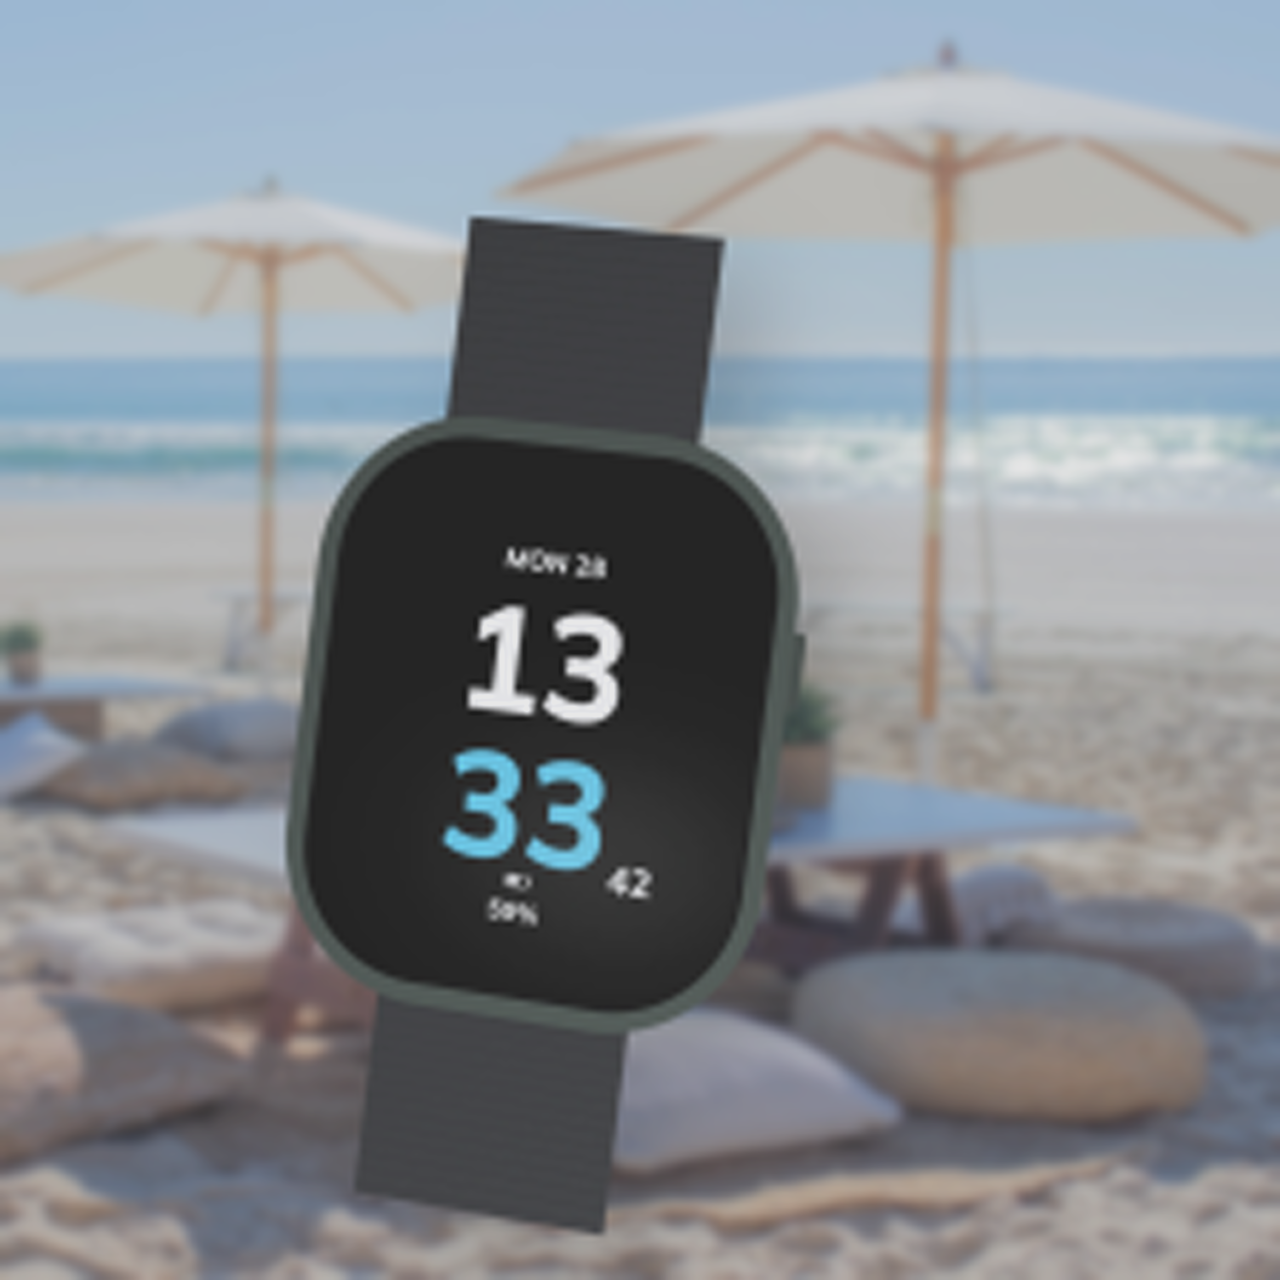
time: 13:33
